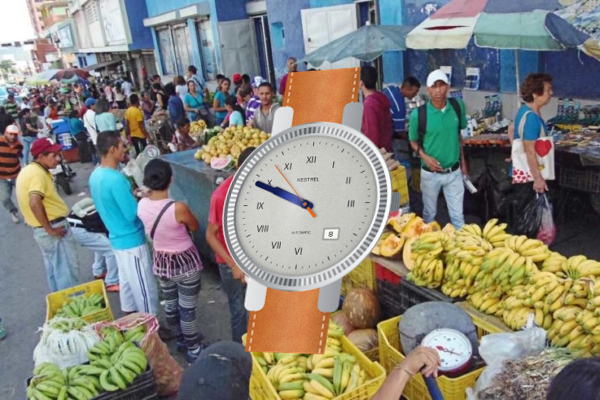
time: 9:48:53
